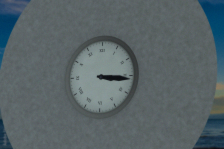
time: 3:16
